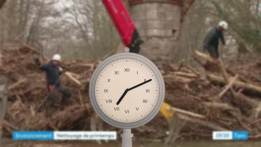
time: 7:11
